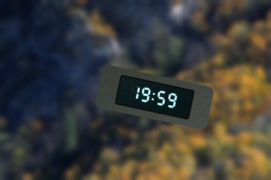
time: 19:59
